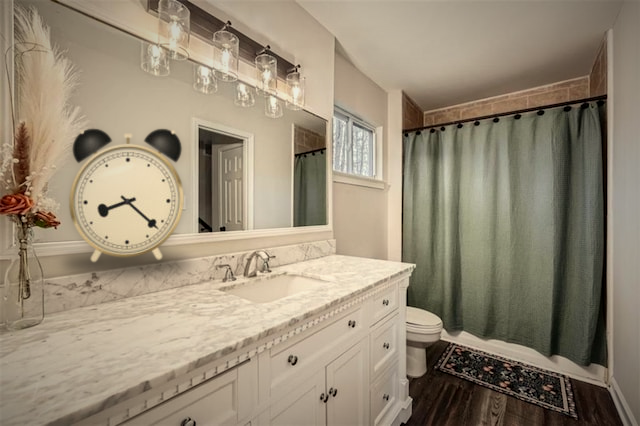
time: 8:22
